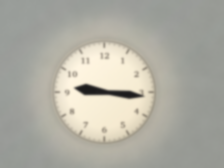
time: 9:16
